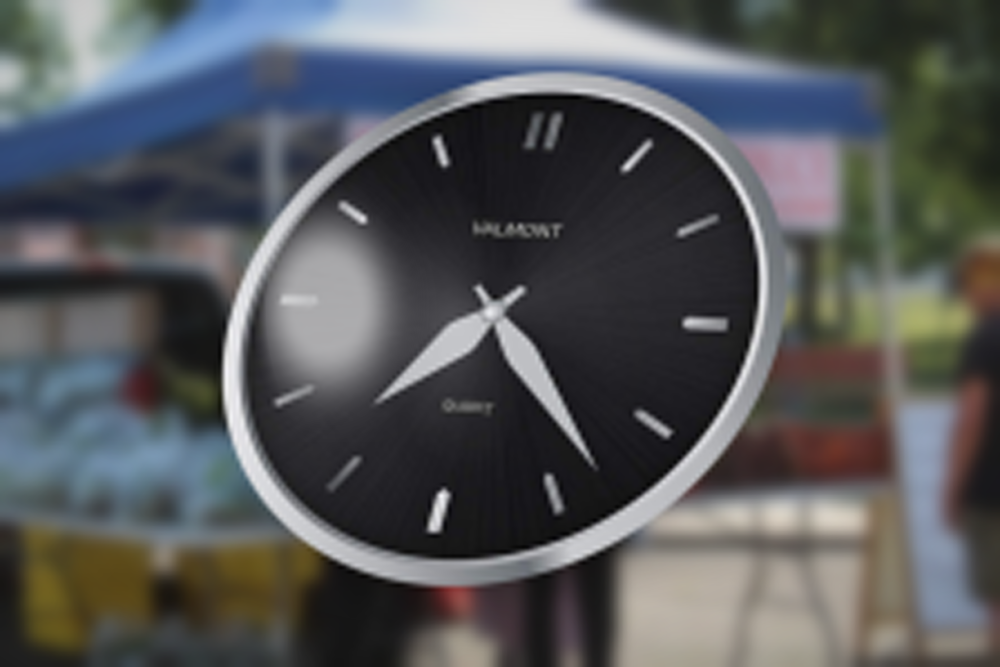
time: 7:23
